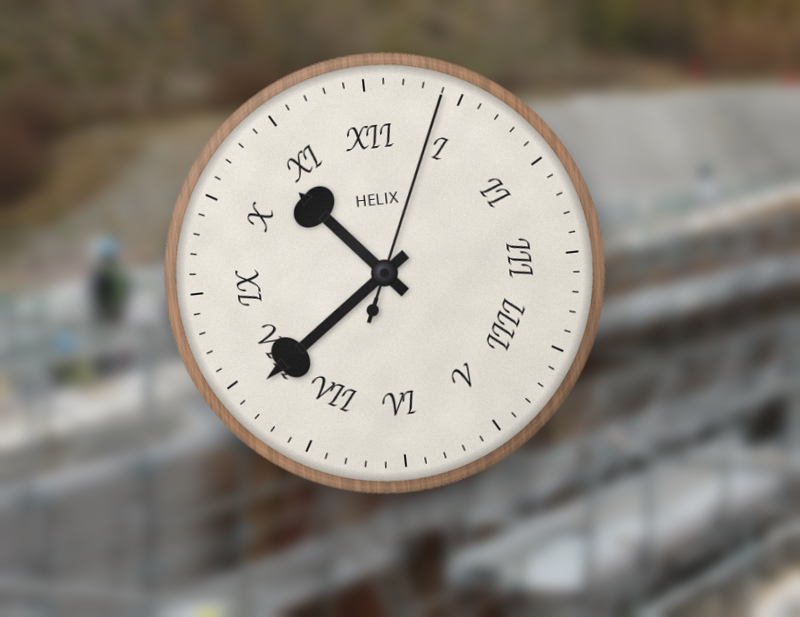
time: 10:39:04
